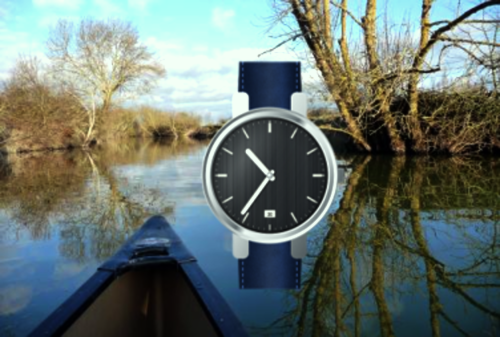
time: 10:36
